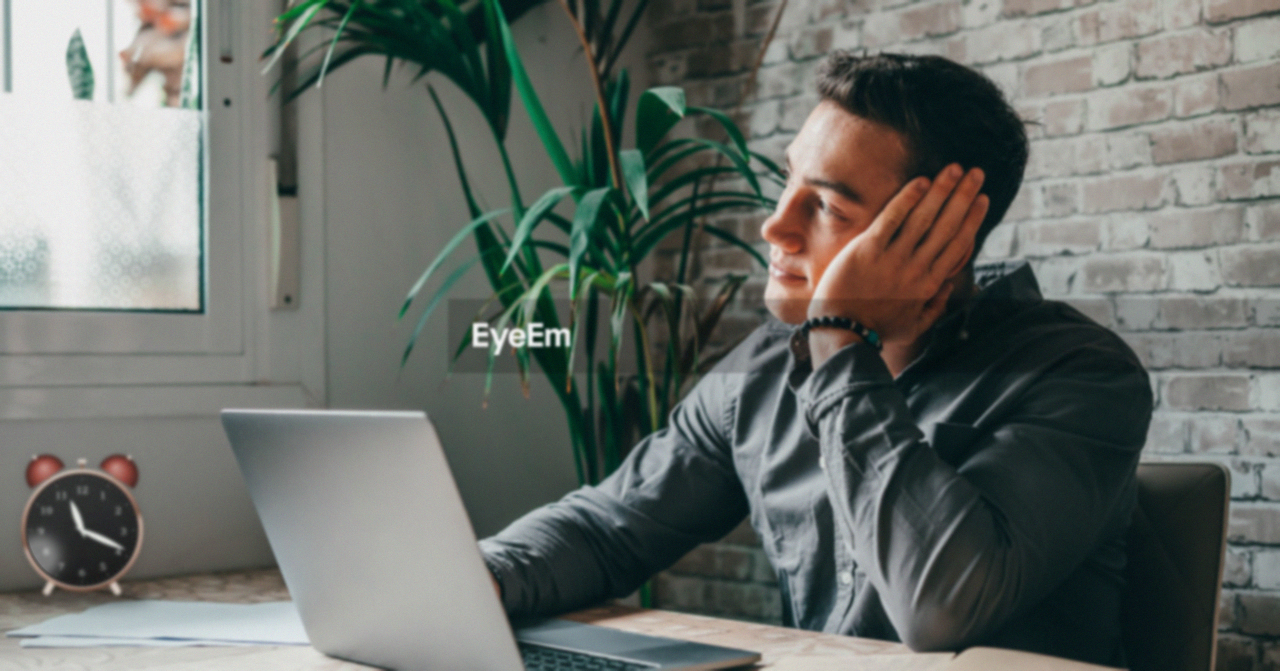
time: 11:19
